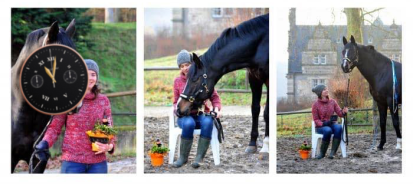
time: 11:02
